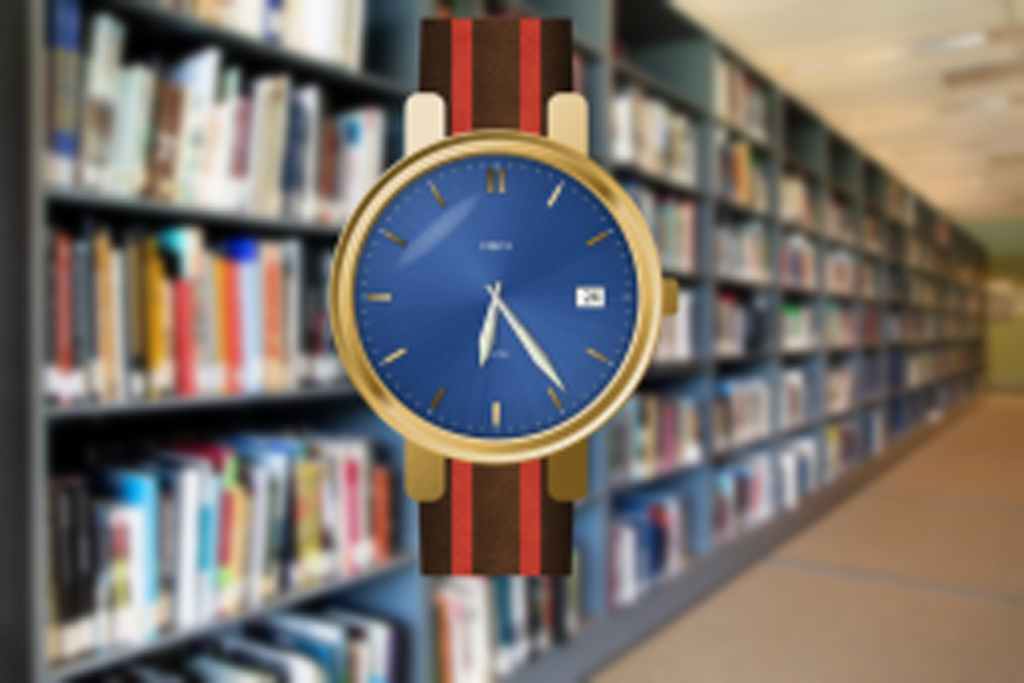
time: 6:24
